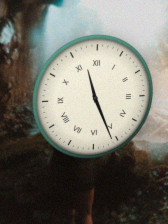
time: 11:26
